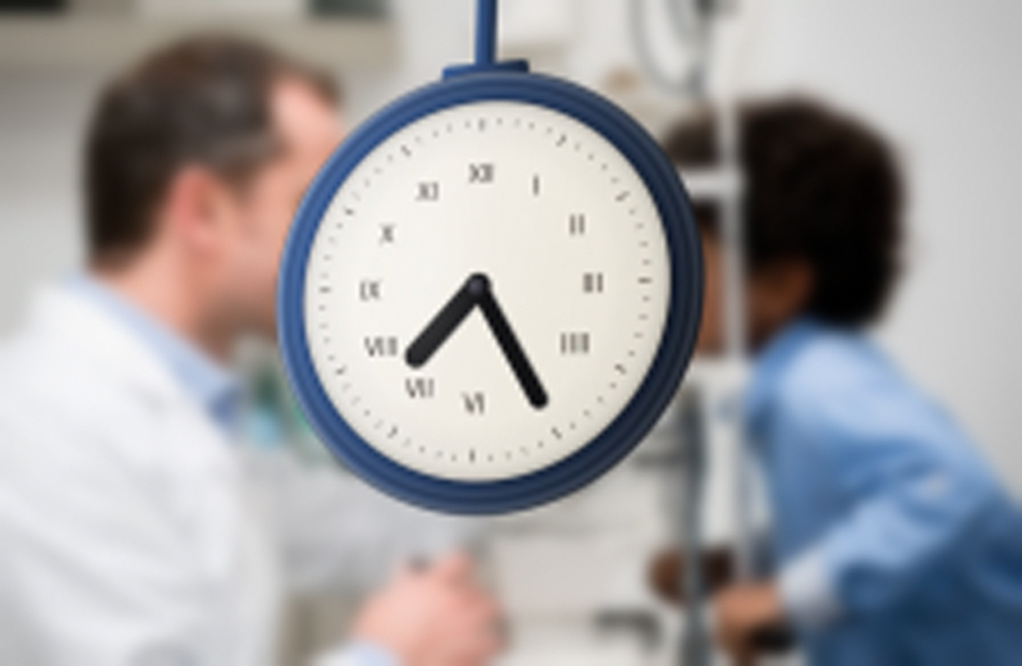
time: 7:25
